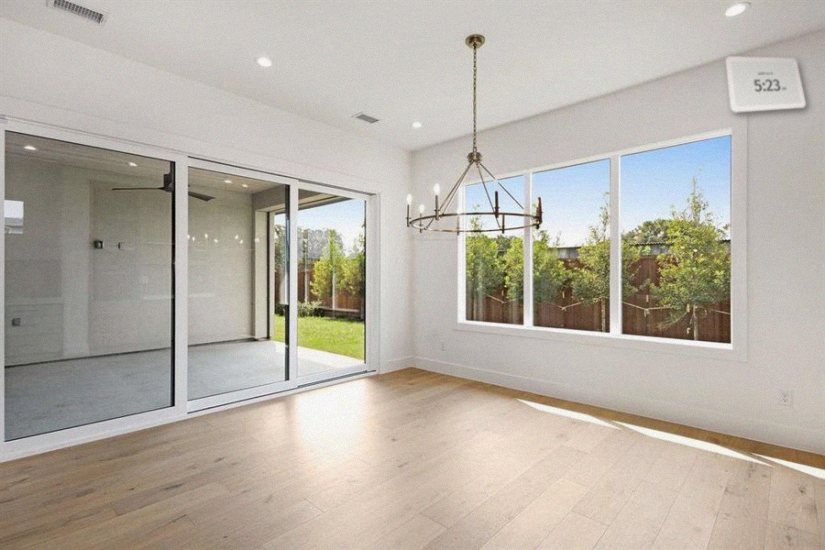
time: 5:23
